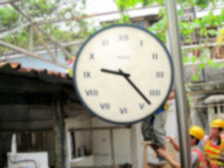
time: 9:23
